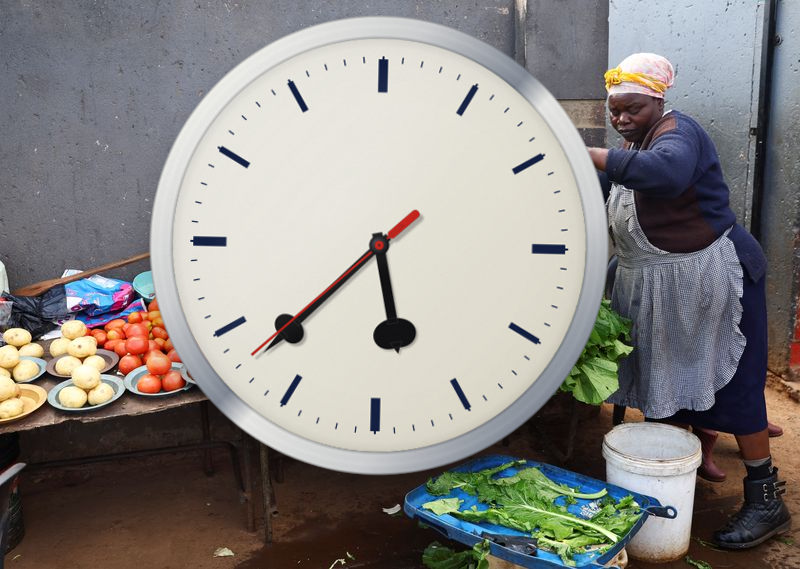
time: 5:37:38
